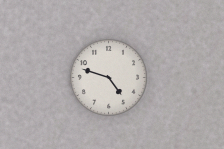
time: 4:48
